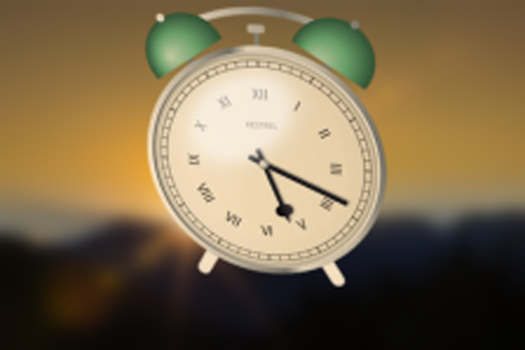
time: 5:19
